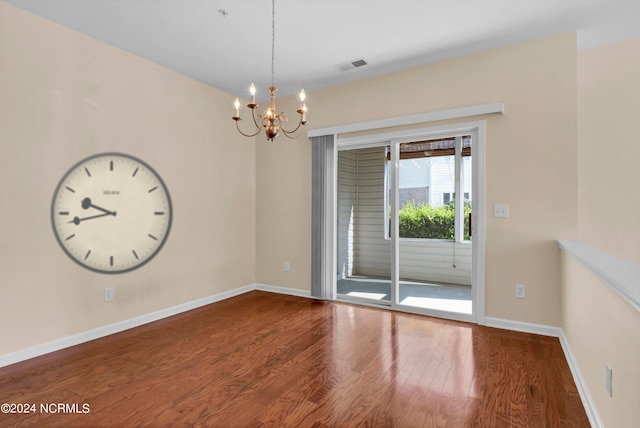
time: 9:43
